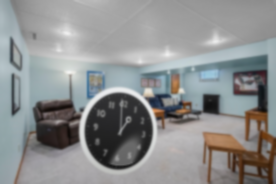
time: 12:59
